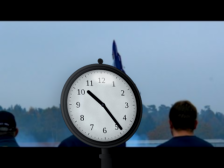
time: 10:24
